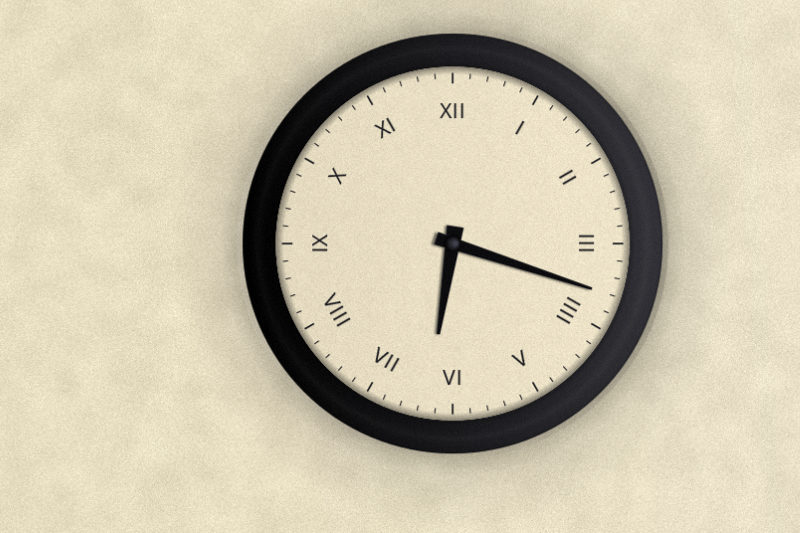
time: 6:18
